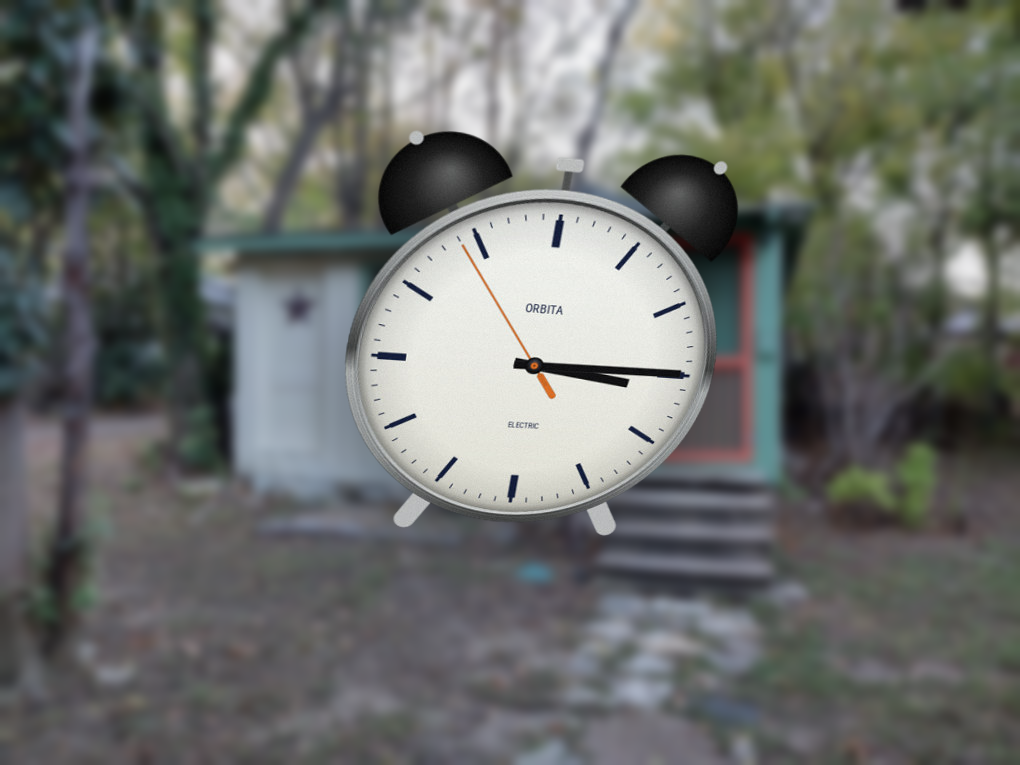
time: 3:14:54
